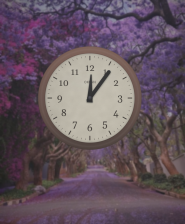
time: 12:06
